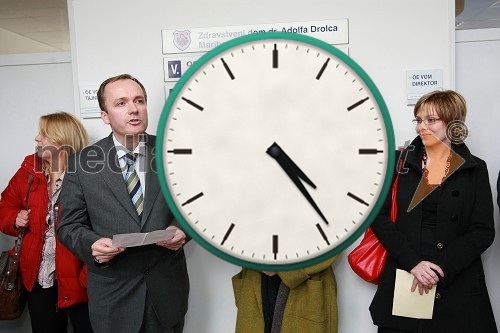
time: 4:24
